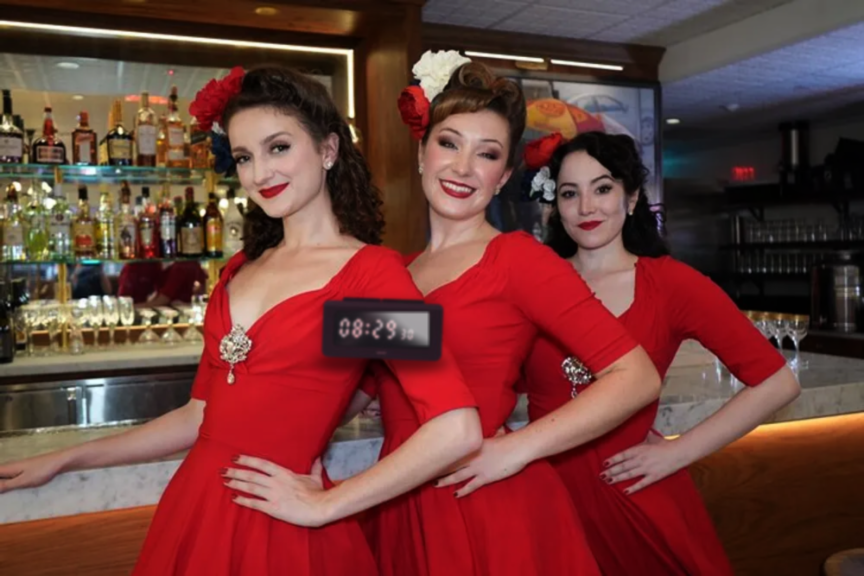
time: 8:29
